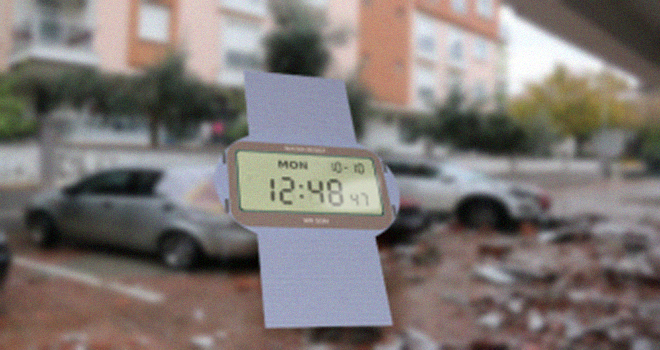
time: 12:48:47
